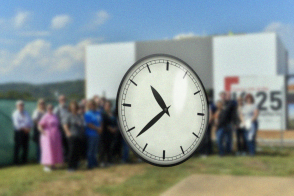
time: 10:38
